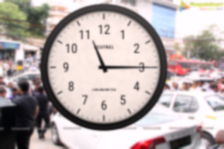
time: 11:15
